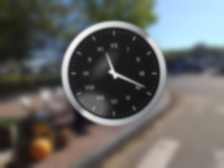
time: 11:19
